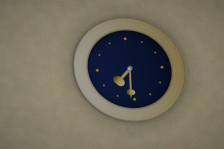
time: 7:31
